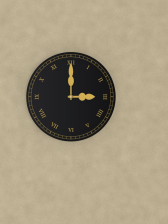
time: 3:00
